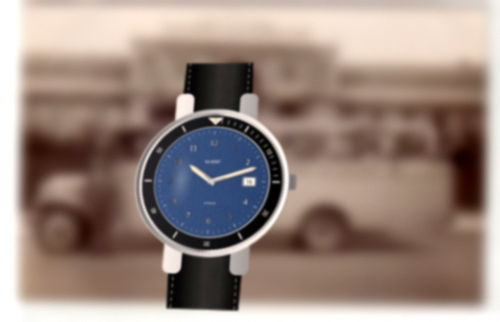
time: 10:12
